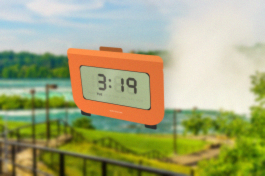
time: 3:19
